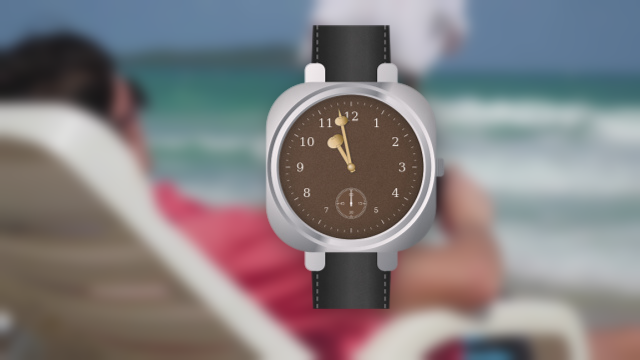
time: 10:58
